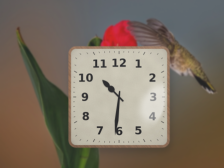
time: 10:31
